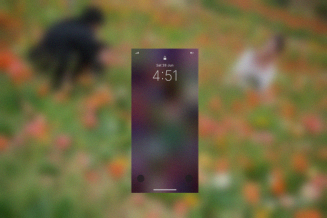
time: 4:51
